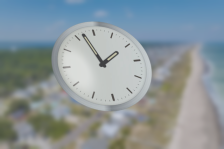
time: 1:57
